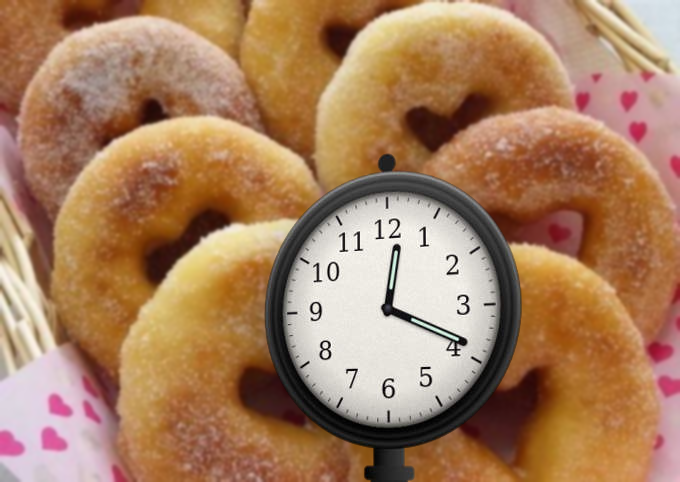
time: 12:19
